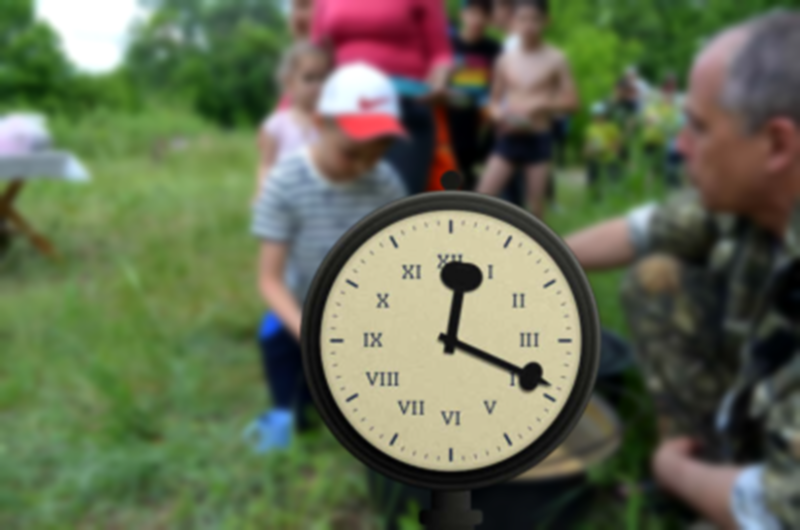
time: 12:19
